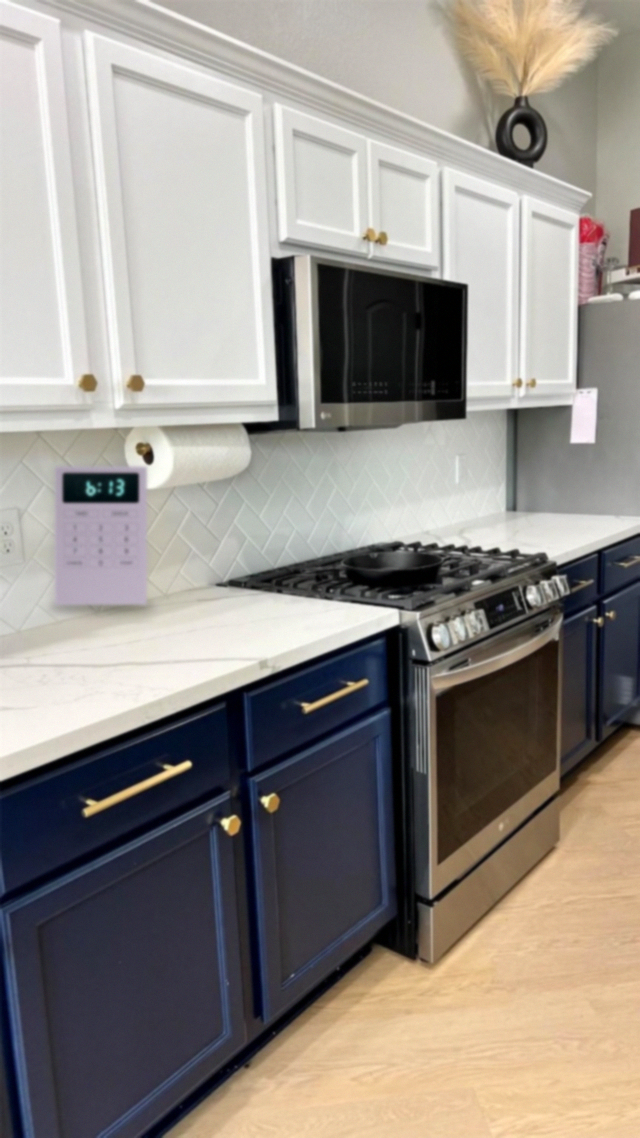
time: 6:13
